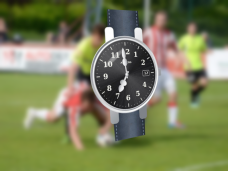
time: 6:59
